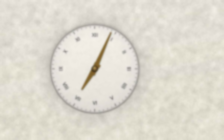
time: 7:04
